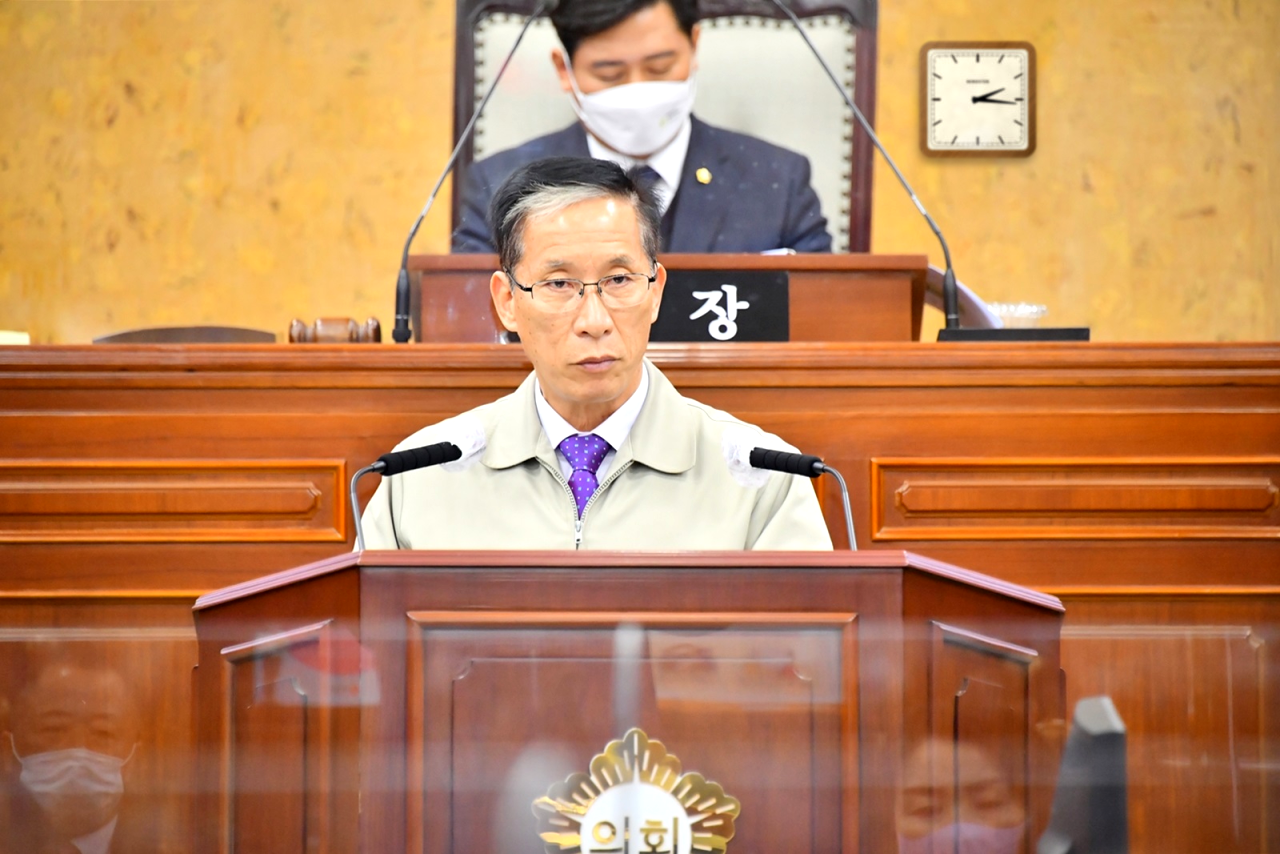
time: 2:16
